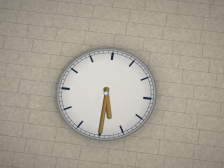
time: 5:30
